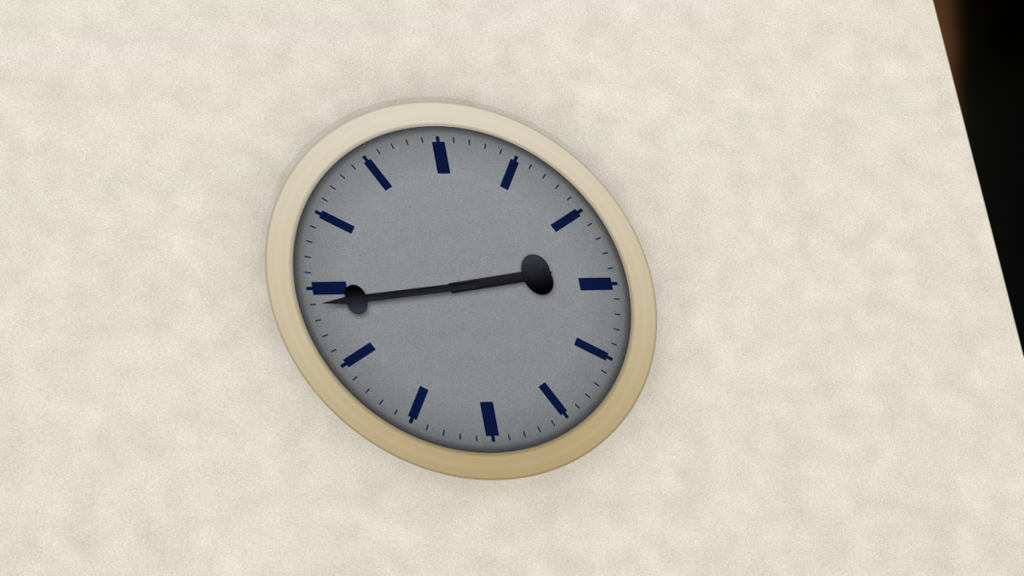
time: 2:44
